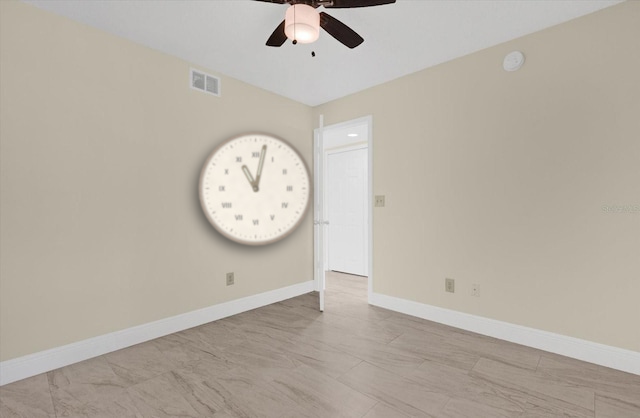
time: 11:02
